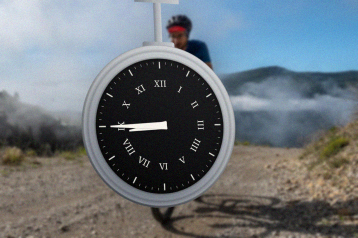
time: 8:45
